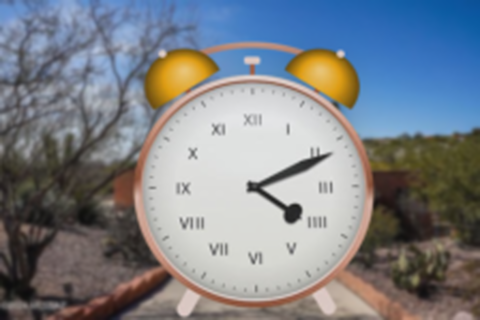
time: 4:11
